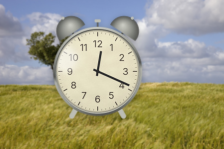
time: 12:19
